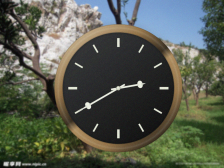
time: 2:40
